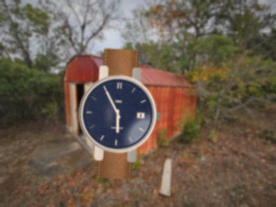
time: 5:55
